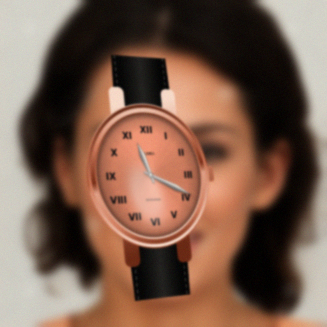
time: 11:19
